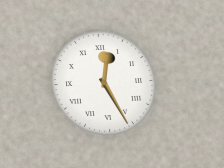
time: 12:26
